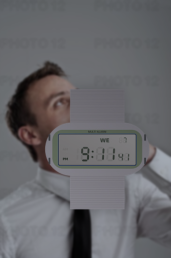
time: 9:11:41
